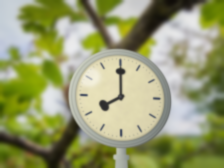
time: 8:00
